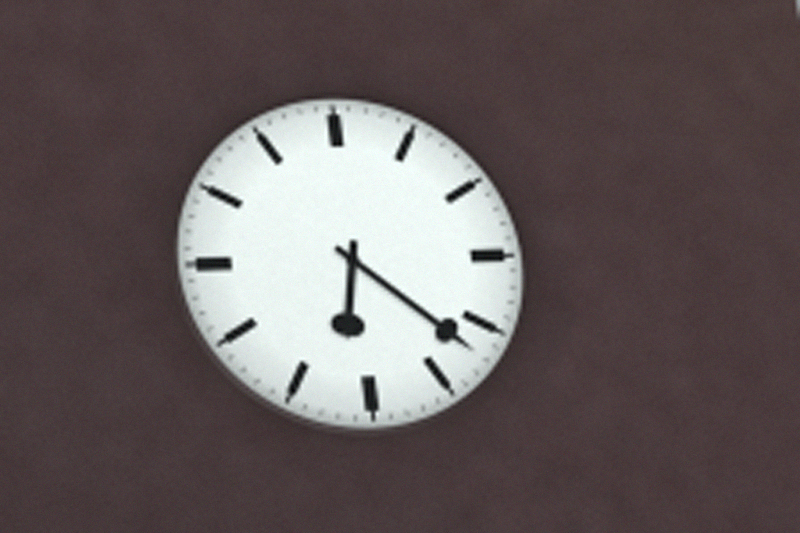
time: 6:22
